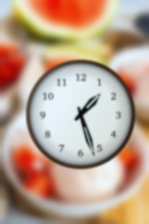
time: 1:27
